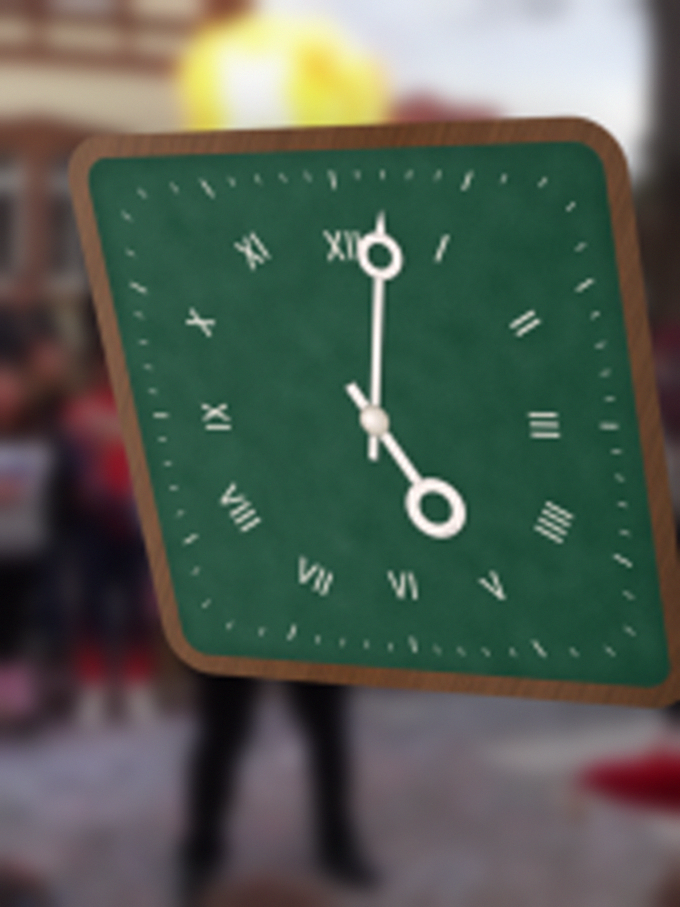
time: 5:02
